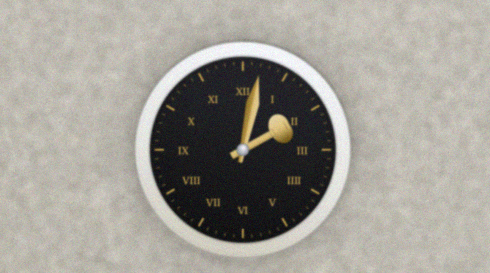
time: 2:02
